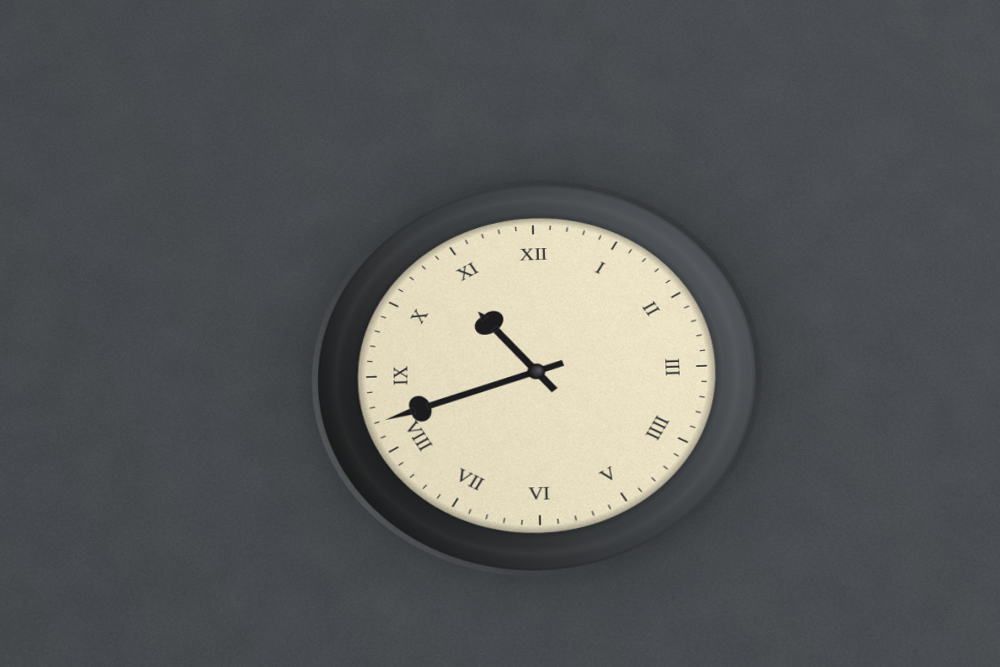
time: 10:42
